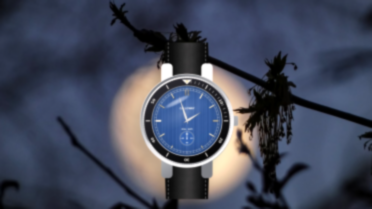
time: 1:57
